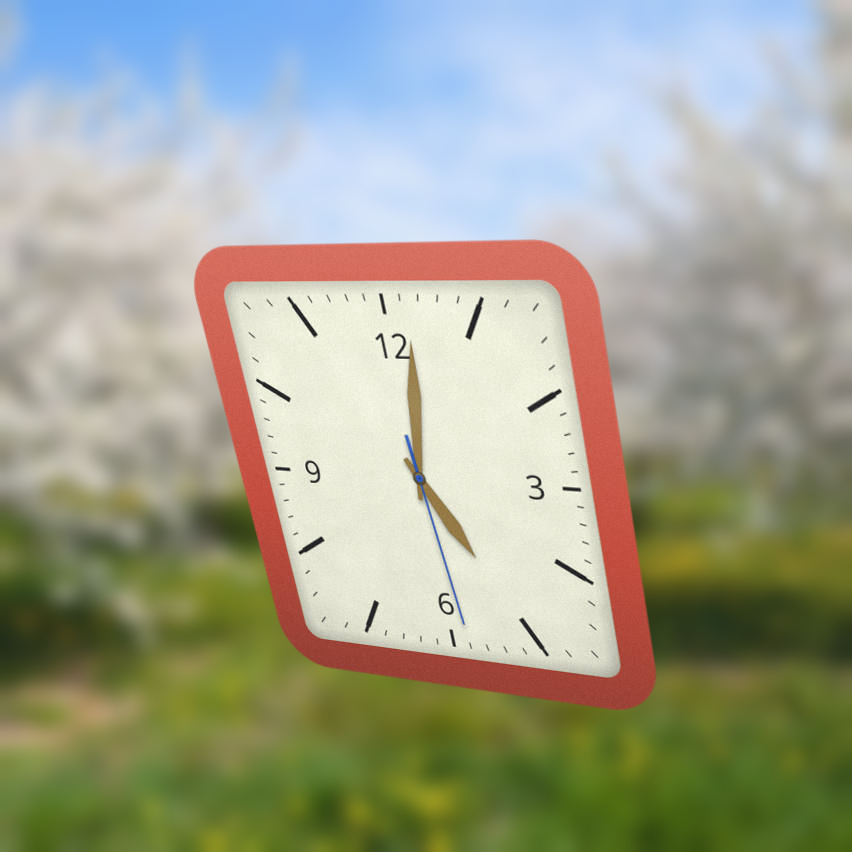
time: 5:01:29
